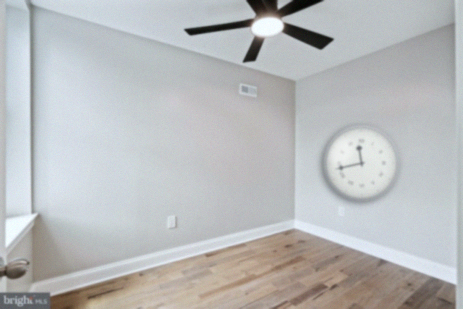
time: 11:43
